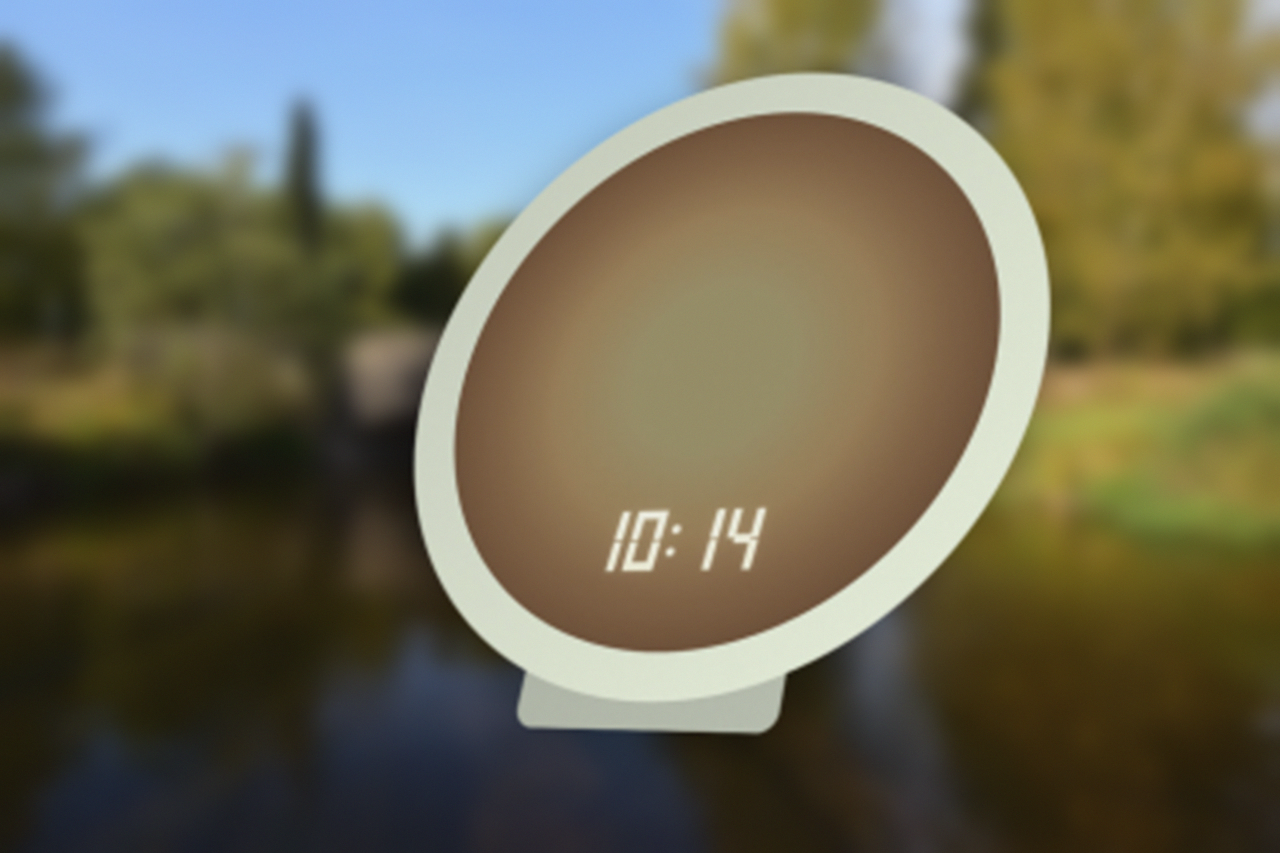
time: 10:14
